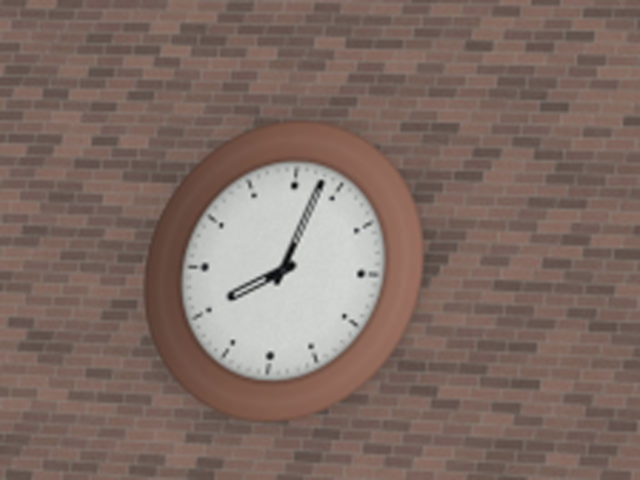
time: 8:03
